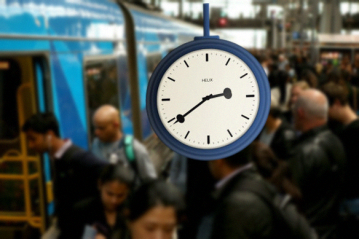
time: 2:39
